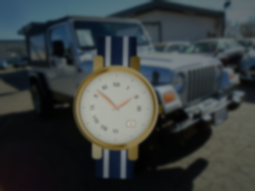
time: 1:52
